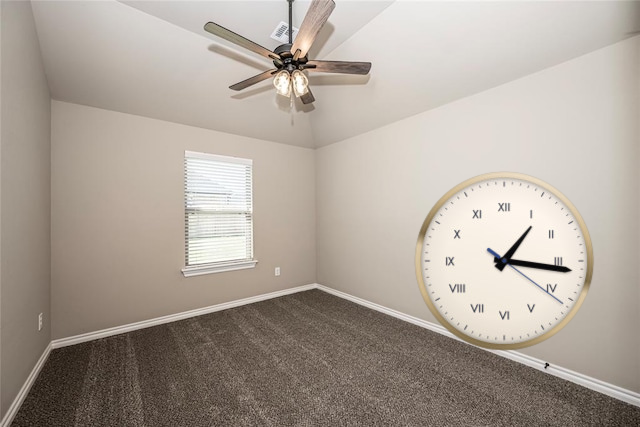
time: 1:16:21
